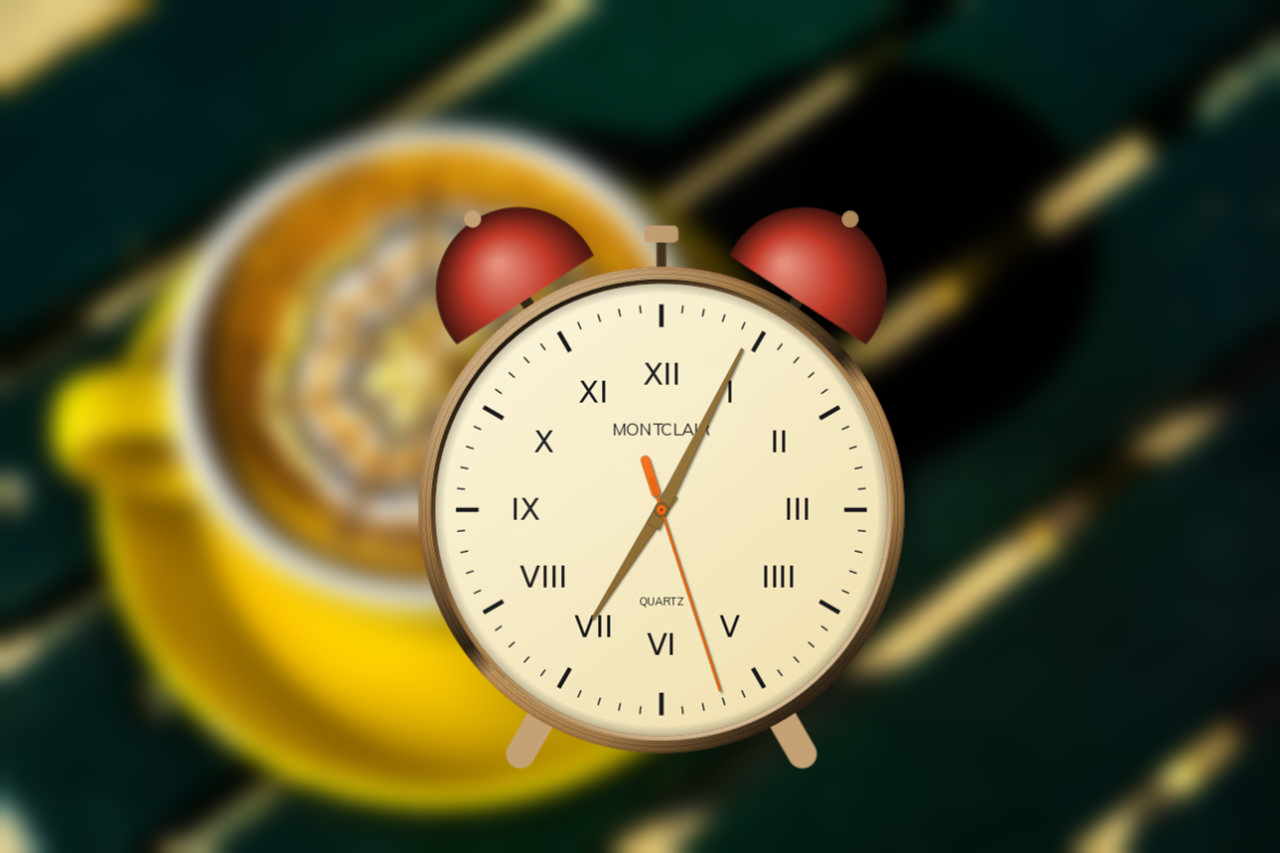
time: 7:04:27
